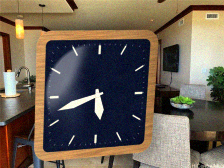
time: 5:42
